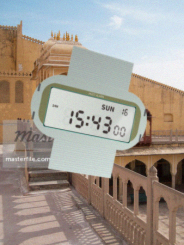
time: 15:43:00
